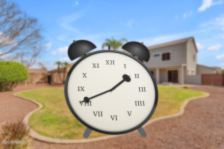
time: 1:41
